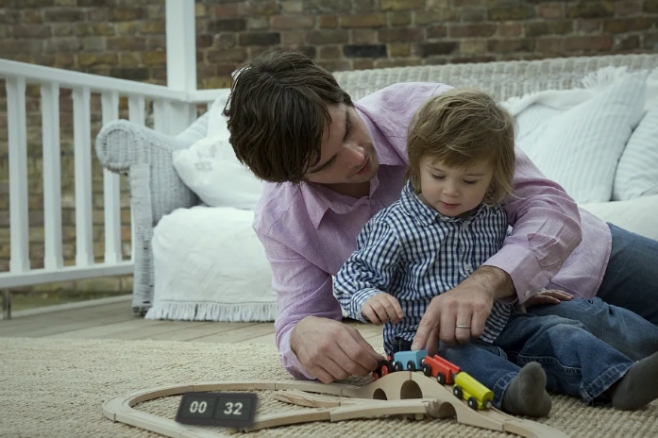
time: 0:32
